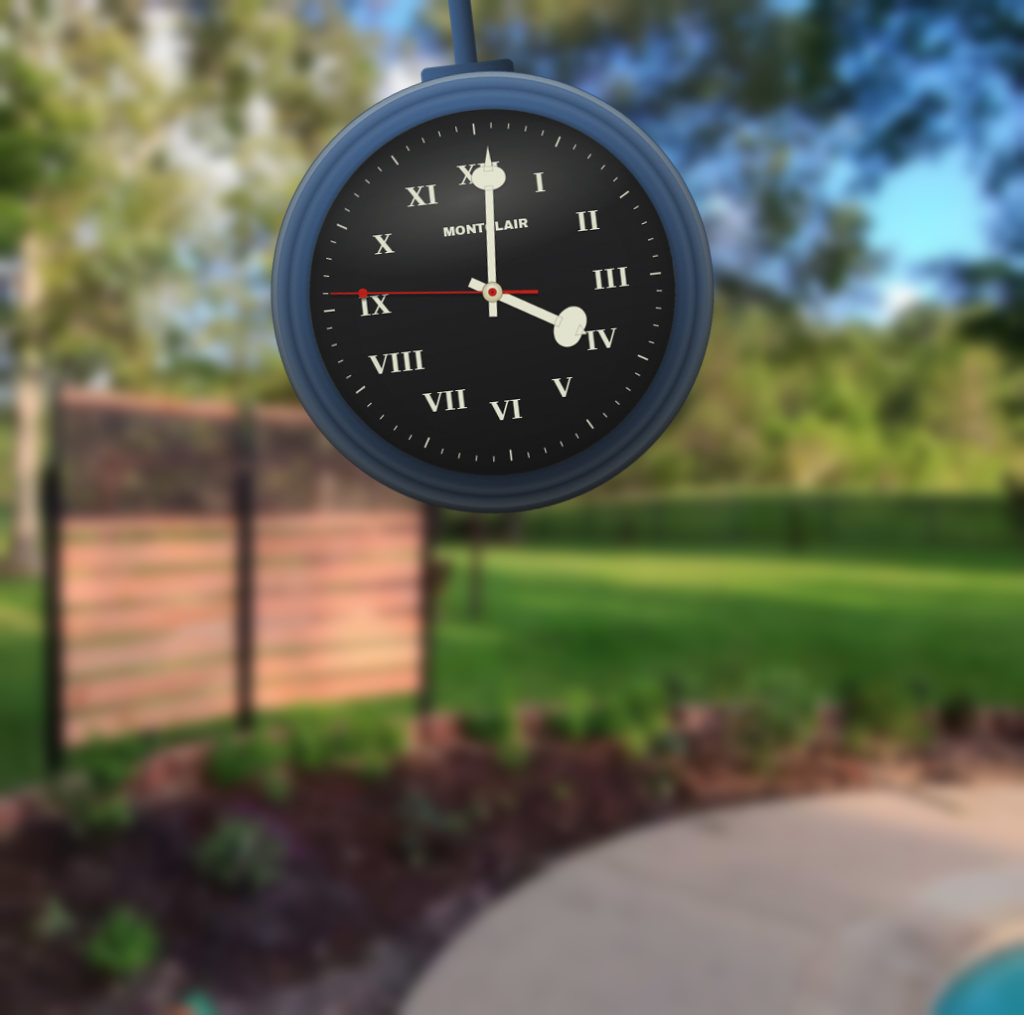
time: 4:00:46
